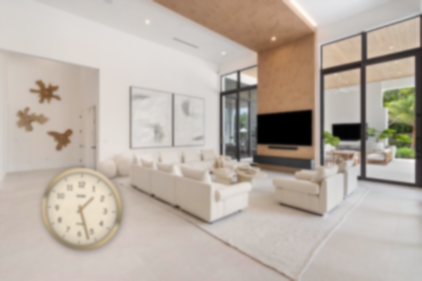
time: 1:27
